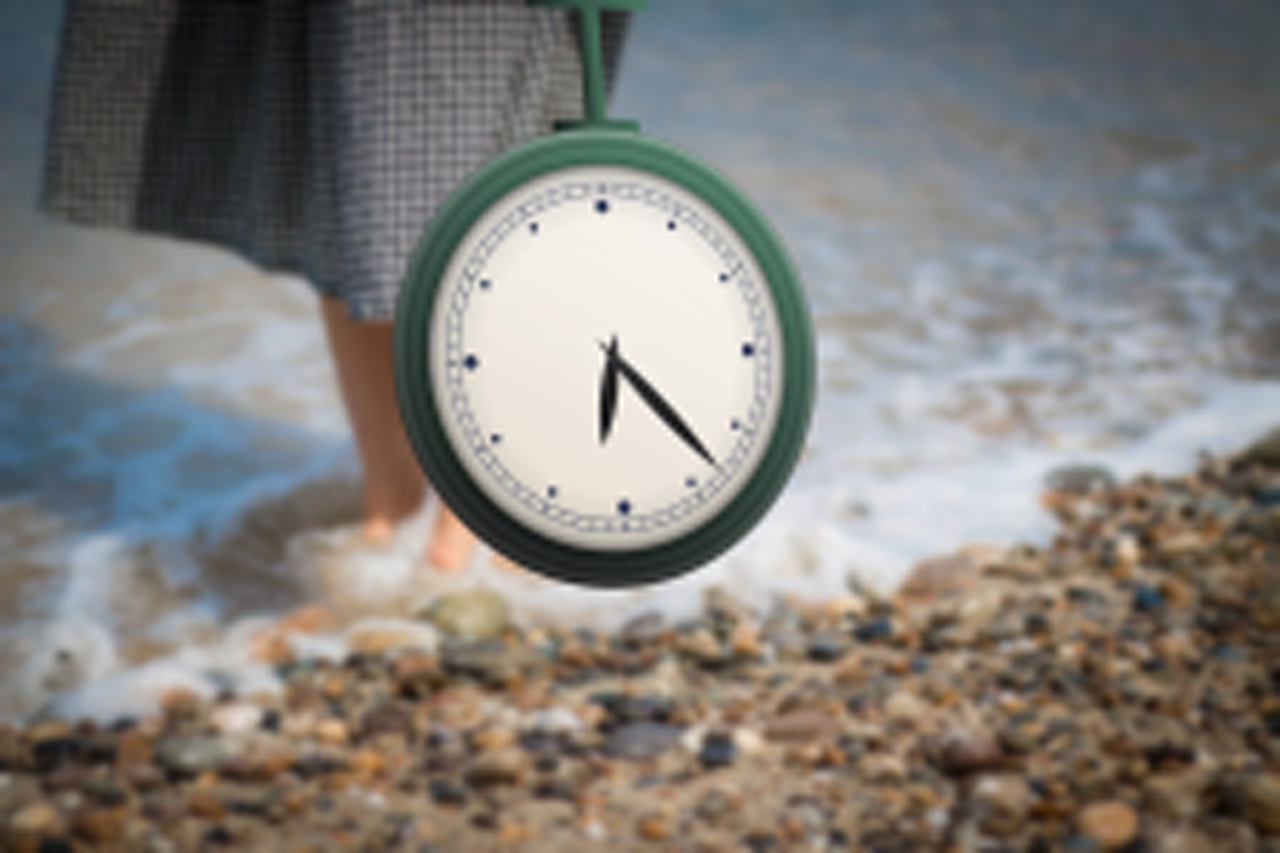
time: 6:23
